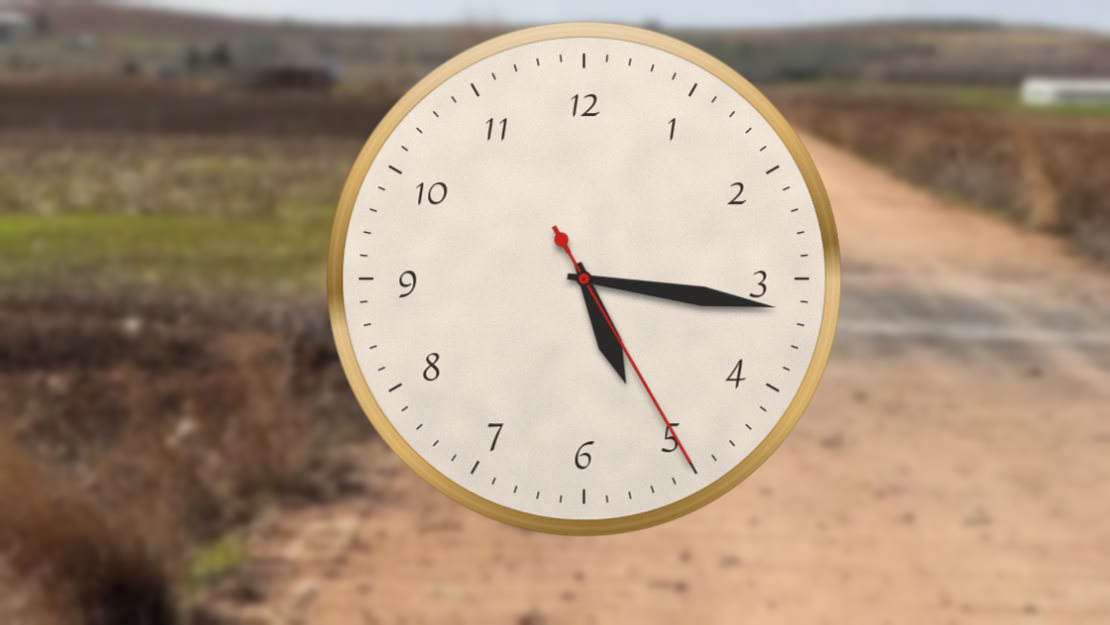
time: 5:16:25
